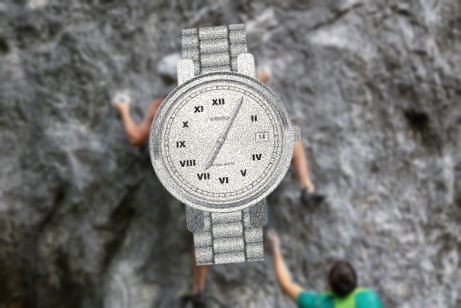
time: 7:05
